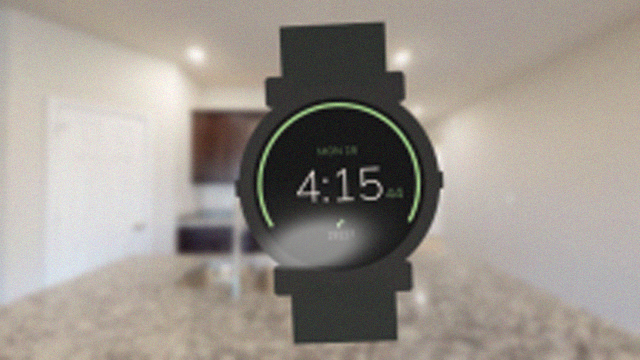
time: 4:15
